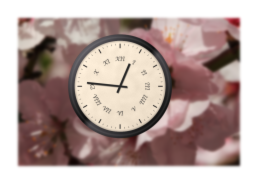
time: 12:46
